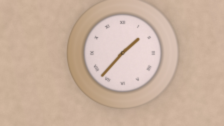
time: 1:37
